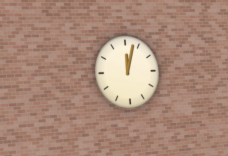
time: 12:03
